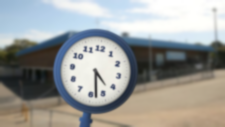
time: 4:28
